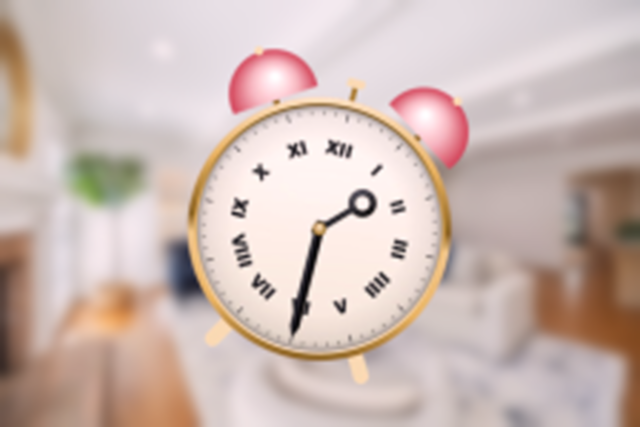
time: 1:30
